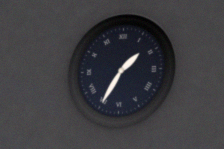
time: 1:35
